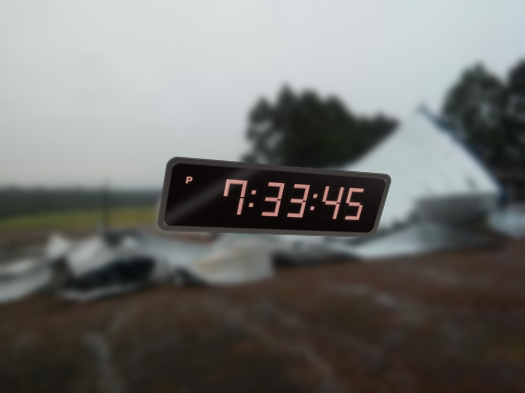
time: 7:33:45
